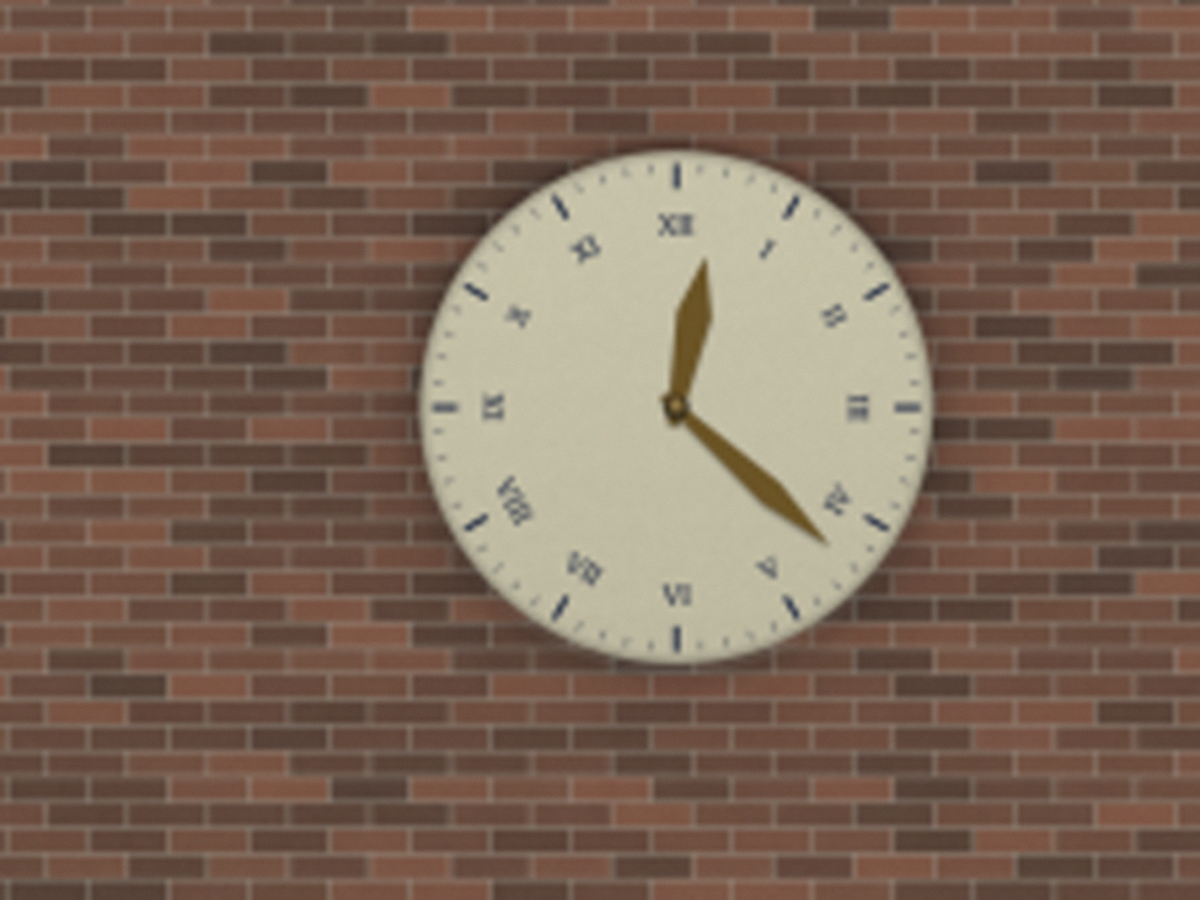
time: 12:22
